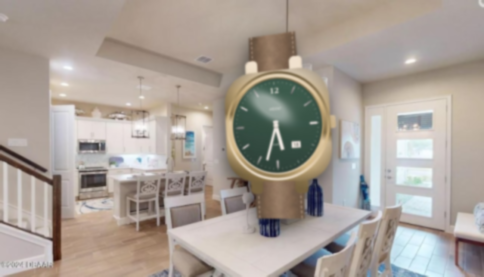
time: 5:33
